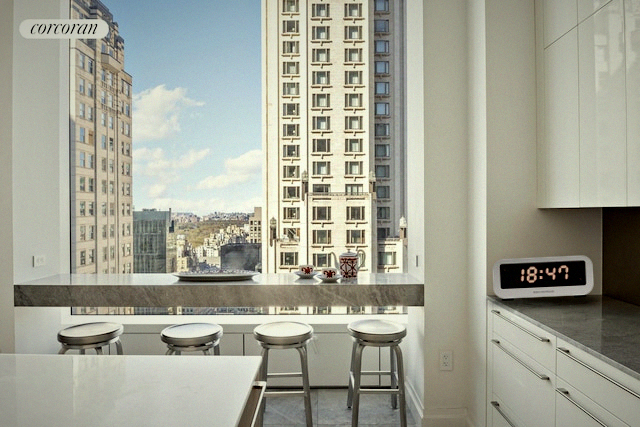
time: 18:47
